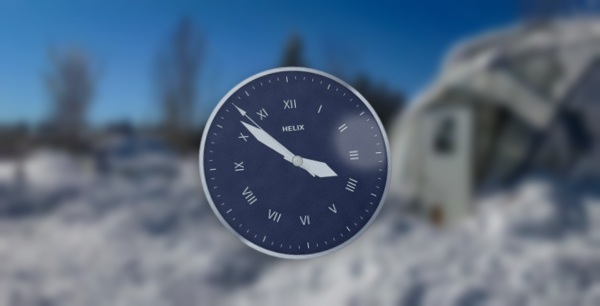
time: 3:51:53
